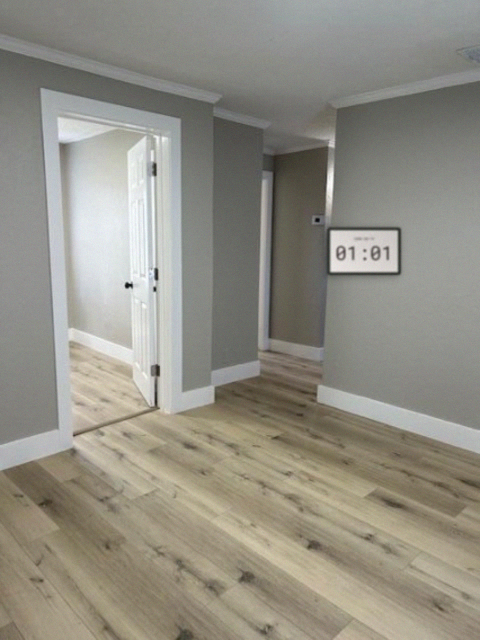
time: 1:01
